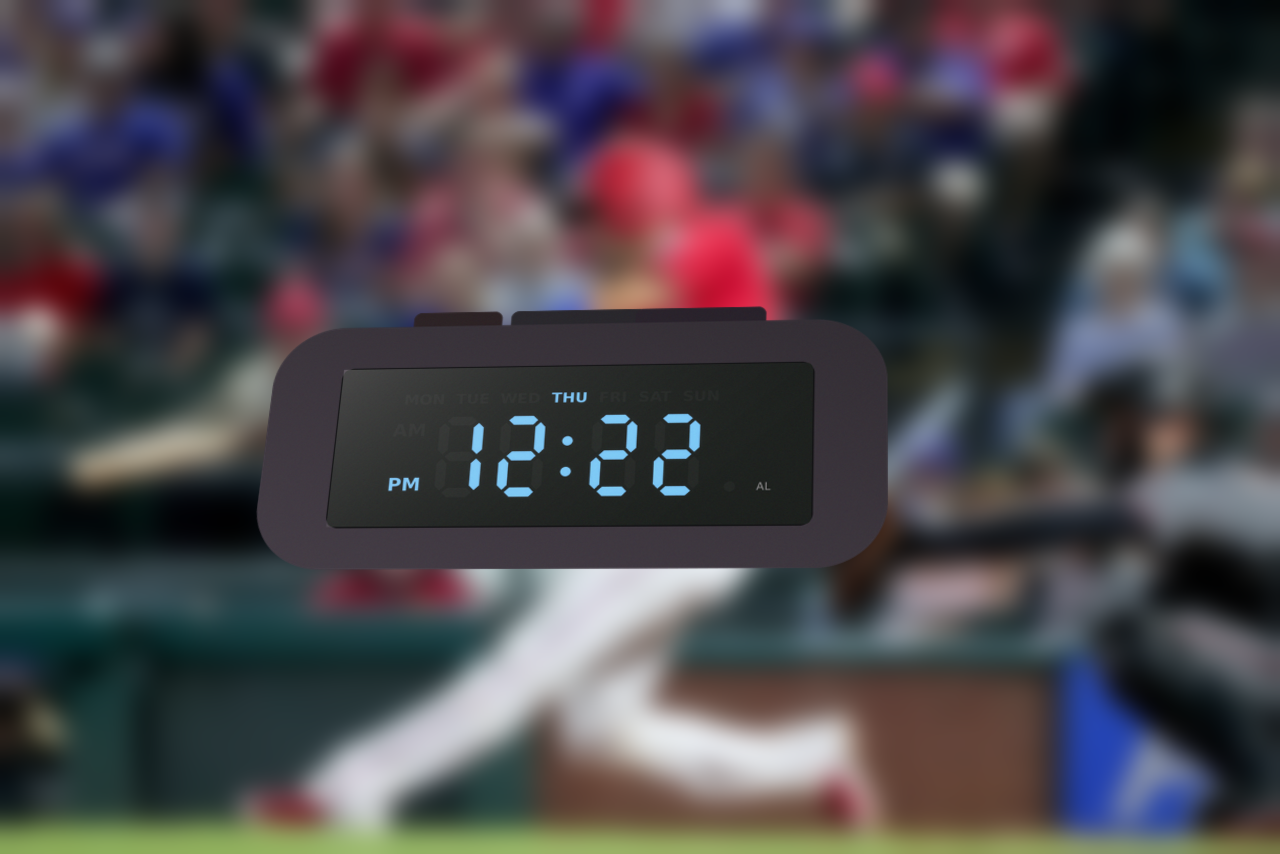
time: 12:22
